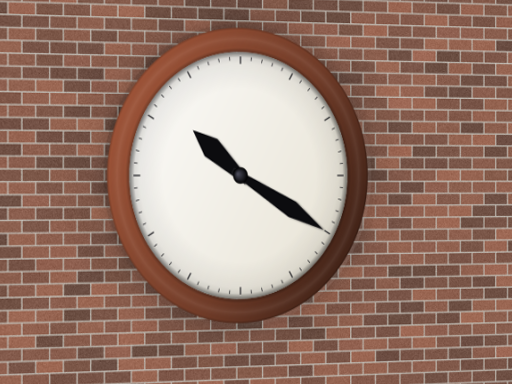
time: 10:20
